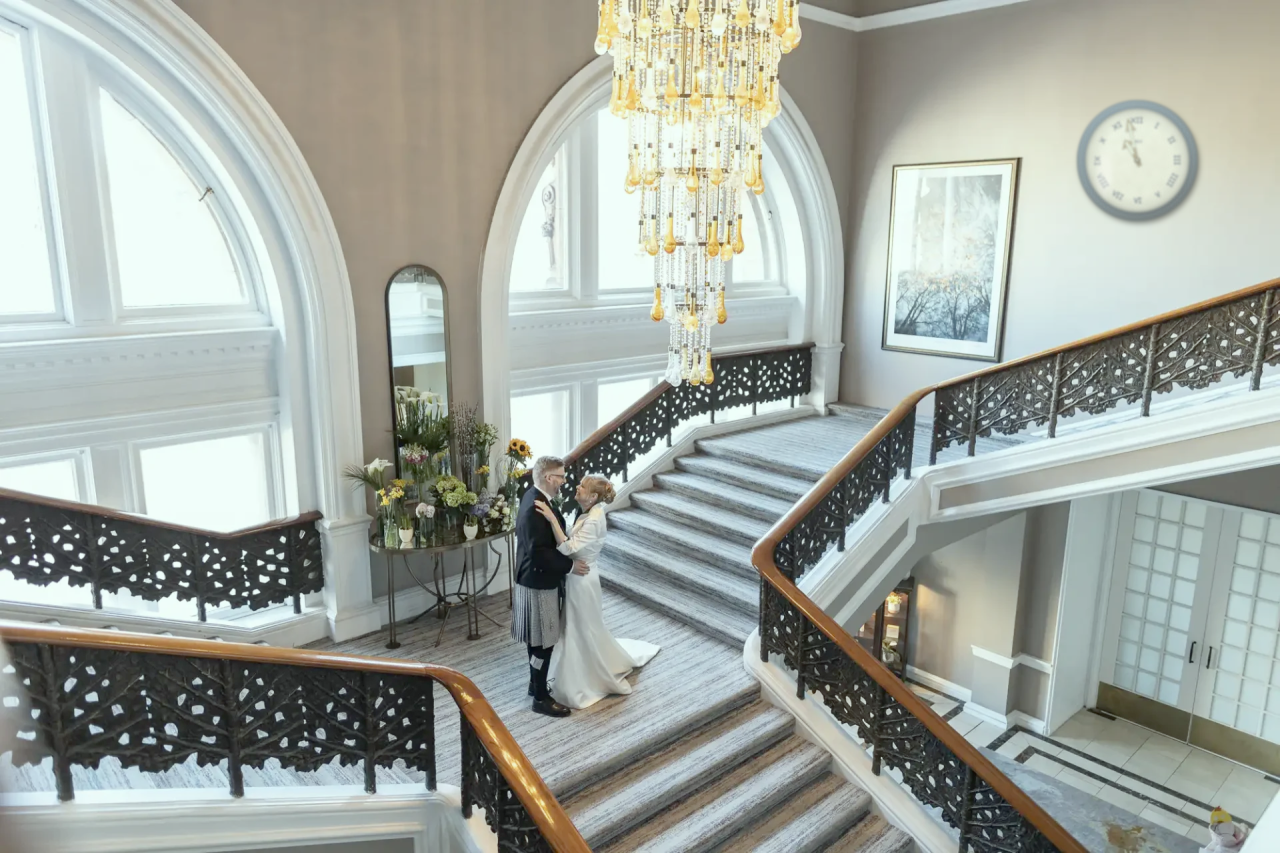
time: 10:58
